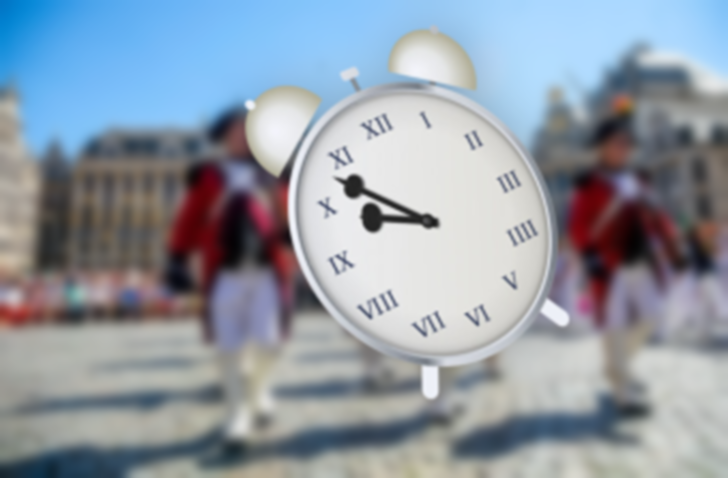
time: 9:53
